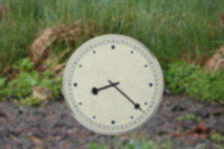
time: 8:22
